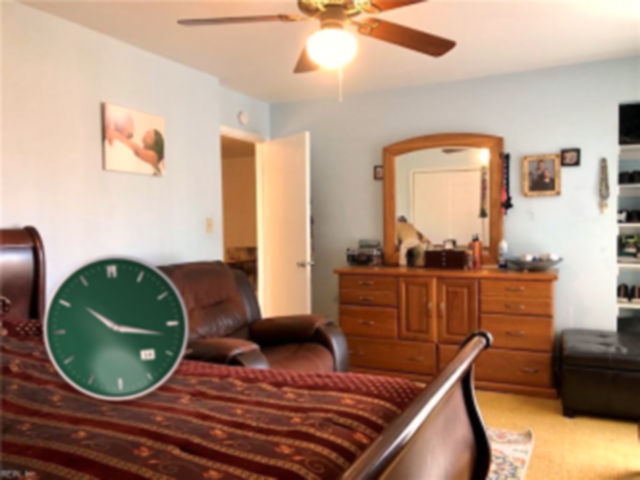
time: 10:17
